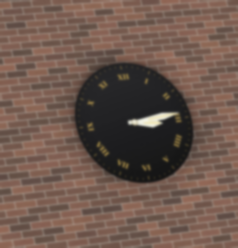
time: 3:14
